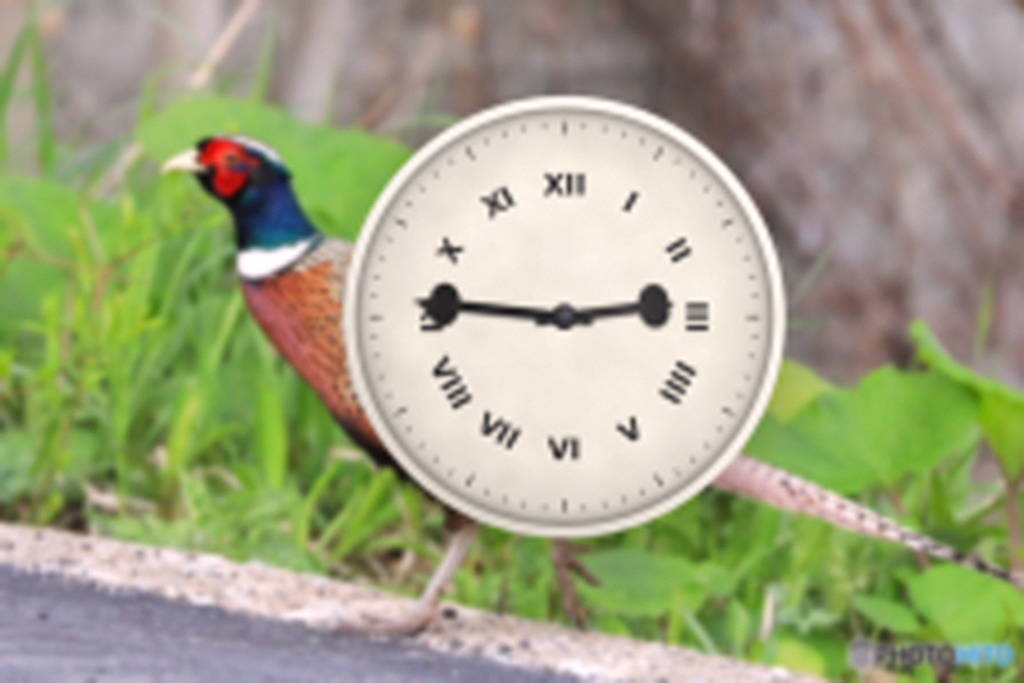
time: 2:46
